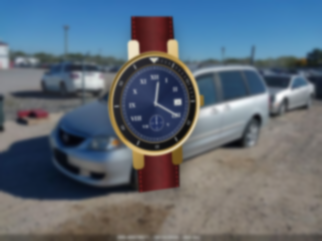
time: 12:20
